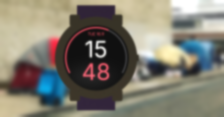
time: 15:48
